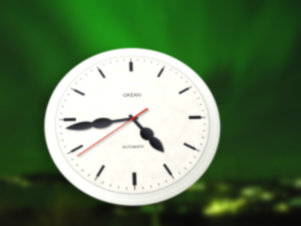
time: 4:43:39
